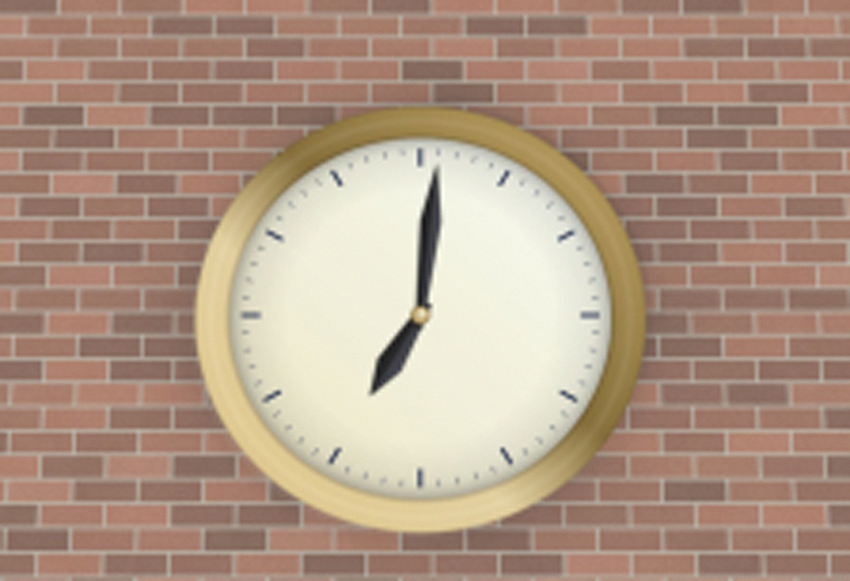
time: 7:01
